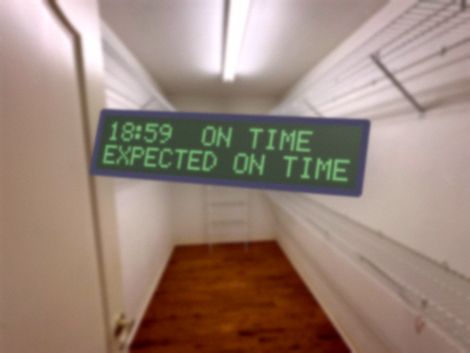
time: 18:59
